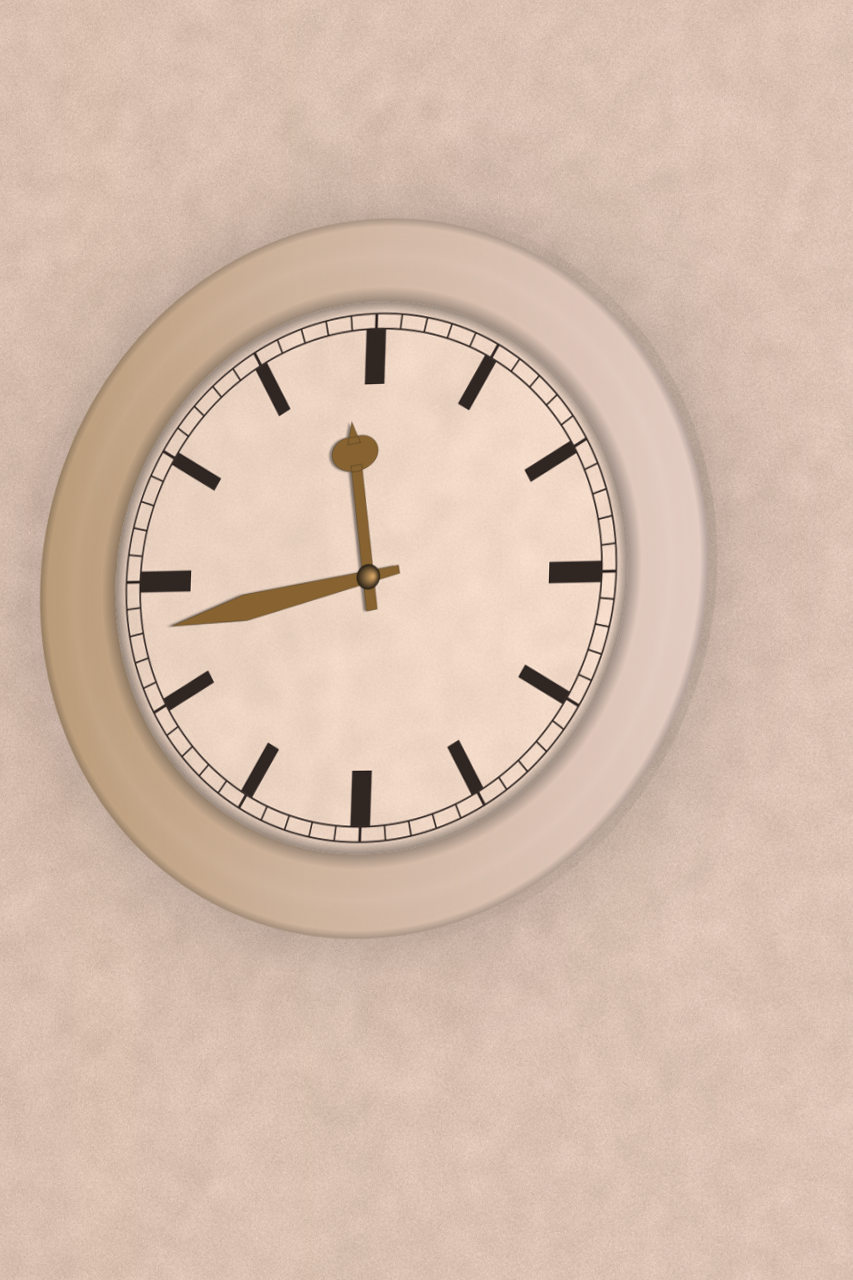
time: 11:43
